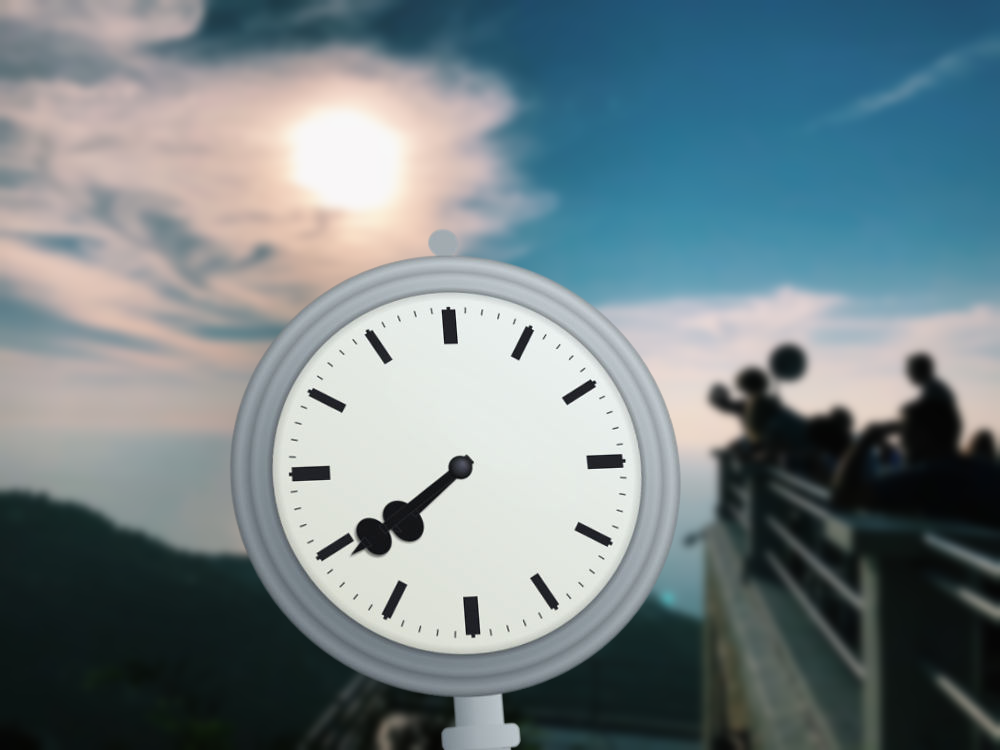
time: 7:39
